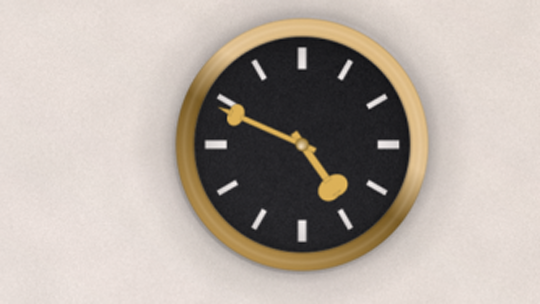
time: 4:49
